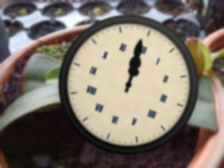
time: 11:59
